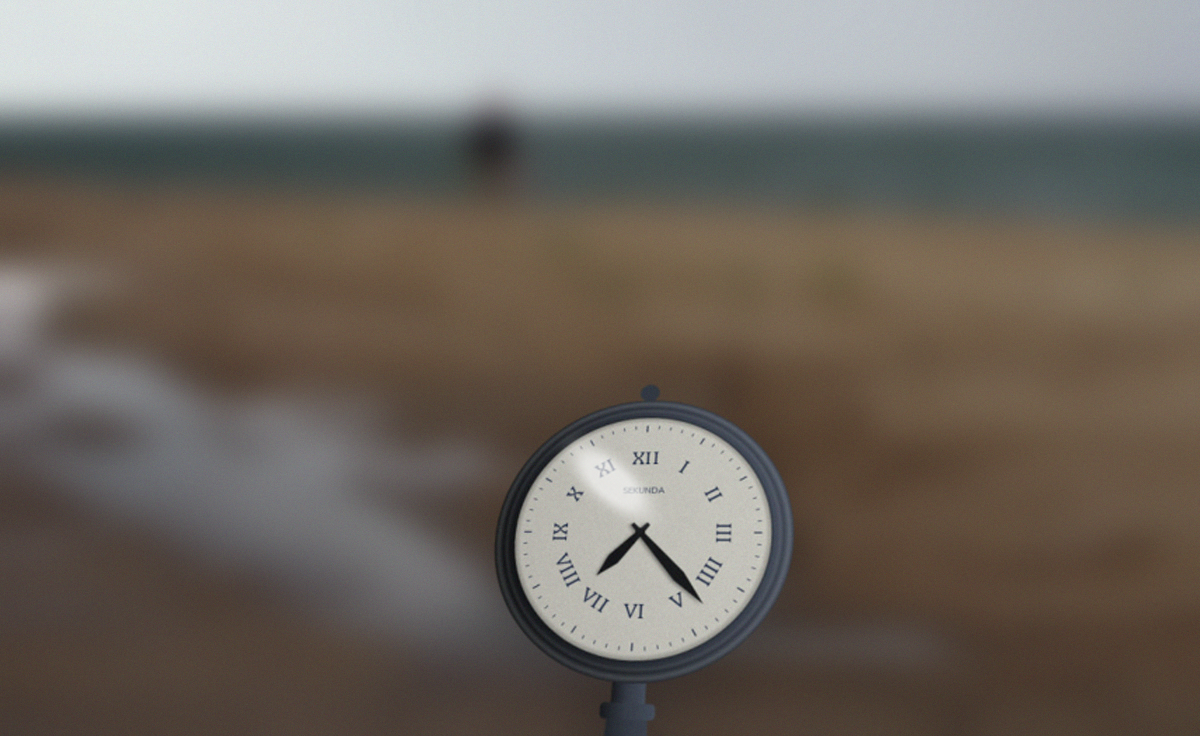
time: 7:23
